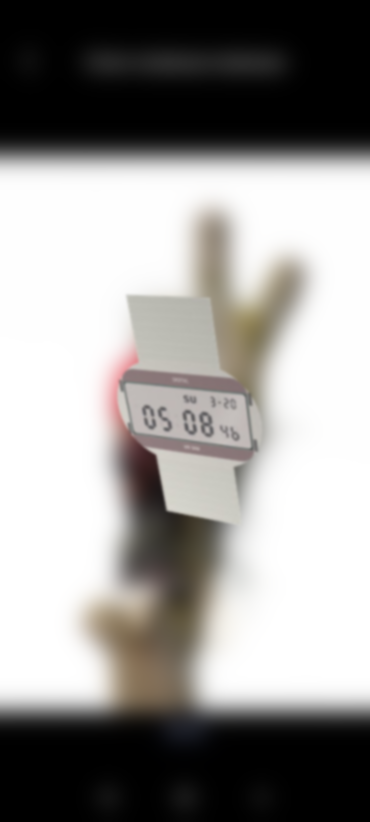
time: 5:08:46
